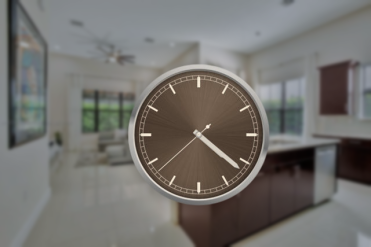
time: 4:21:38
